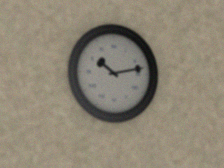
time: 10:13
